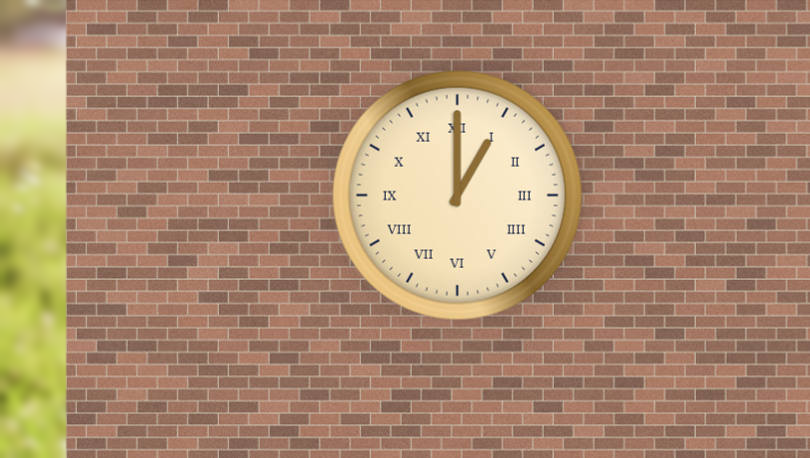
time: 1:00
